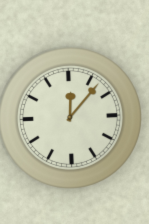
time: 12:07
